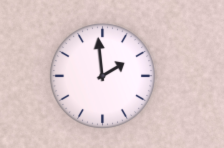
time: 1:59
